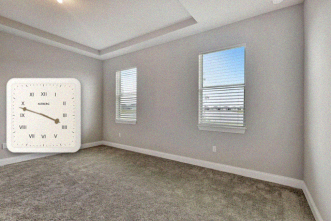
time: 3:48
